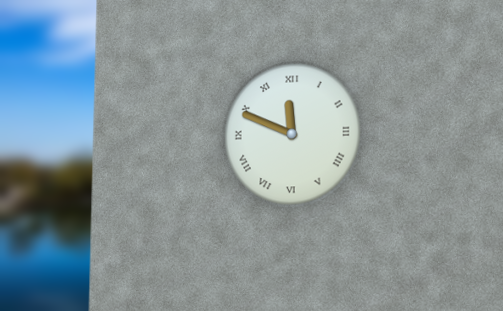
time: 11:49
